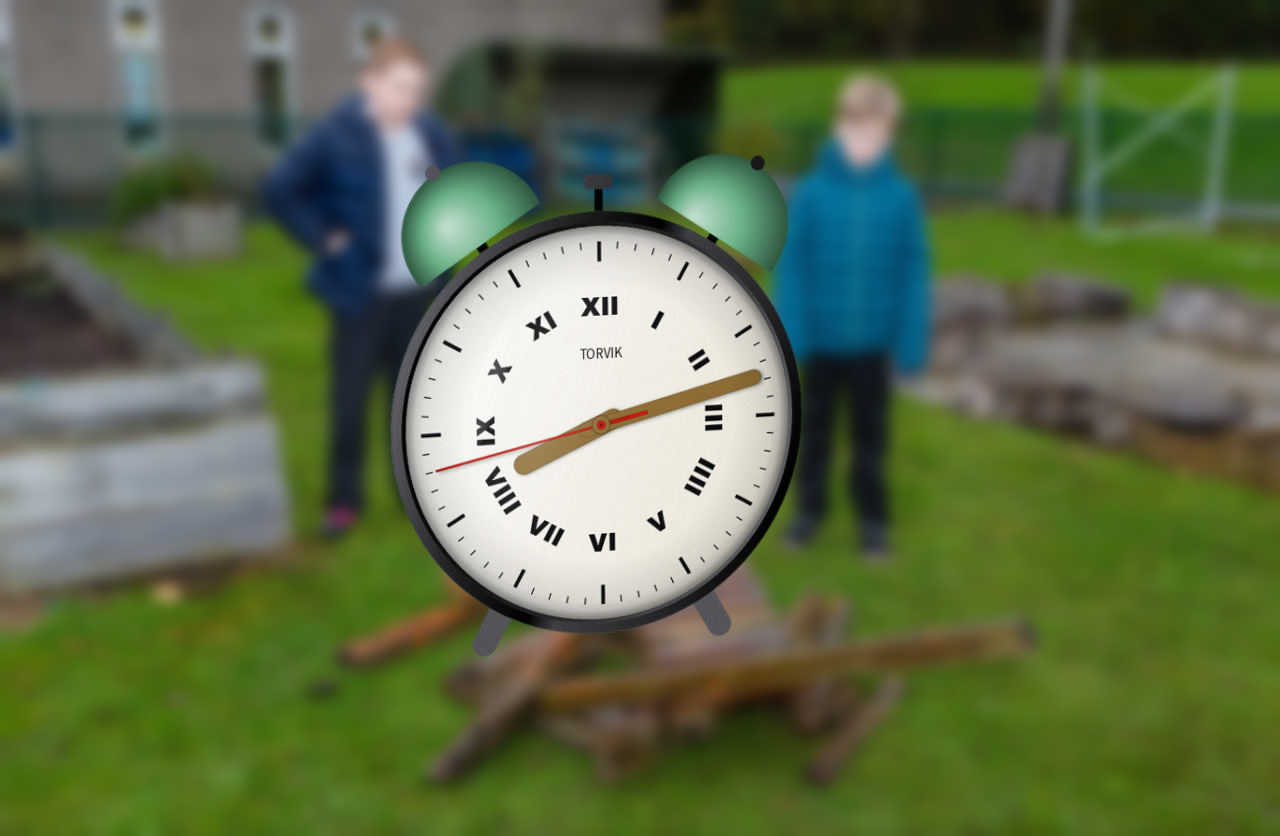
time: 8:12:43
